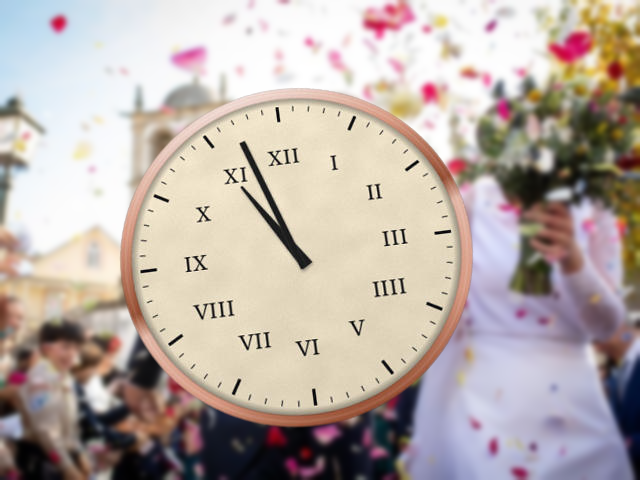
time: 10:57
